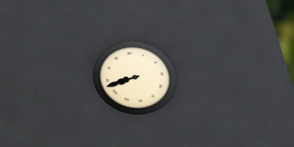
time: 8:43
